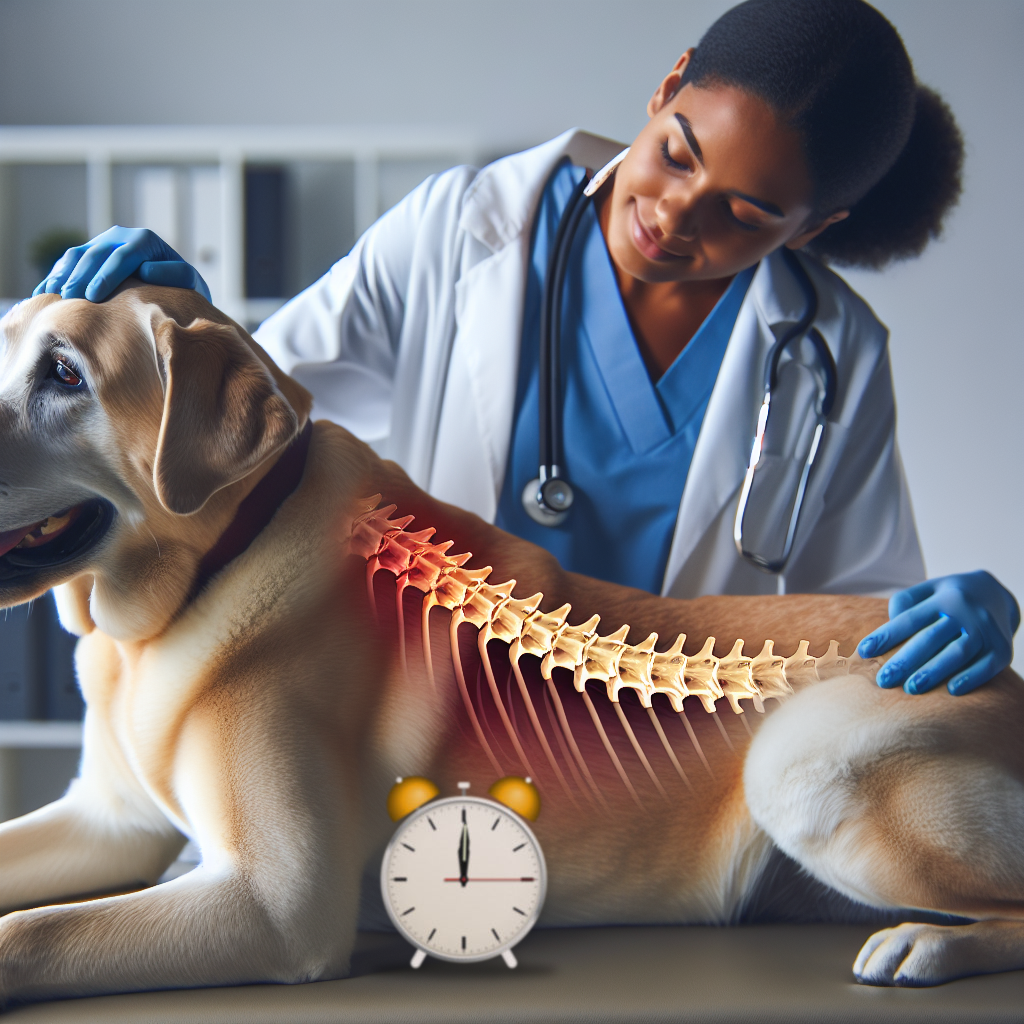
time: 12:00:15
